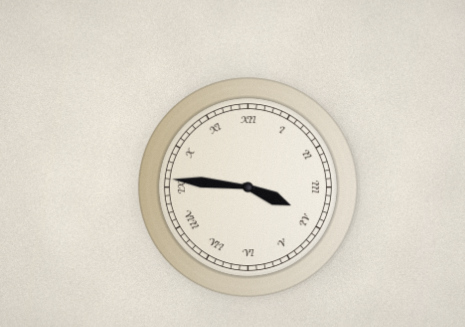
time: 3:46
